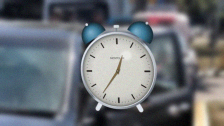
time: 12:36
